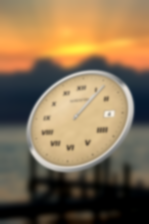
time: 1:06
